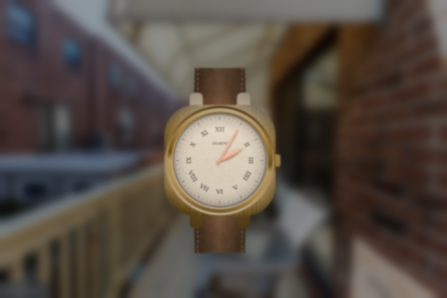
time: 2:05
